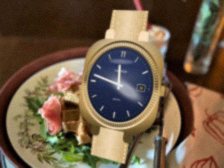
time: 11:47
